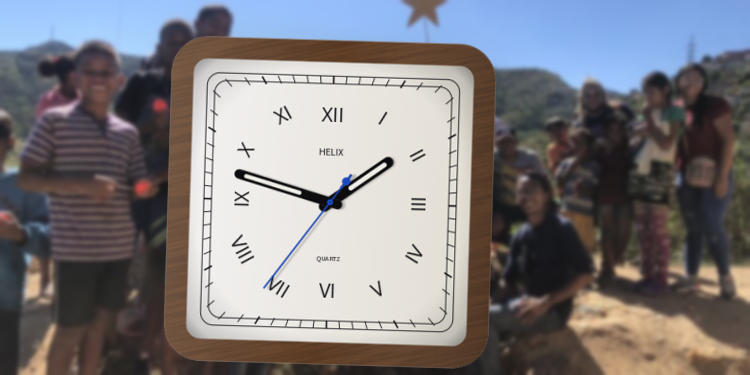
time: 1:47:36
